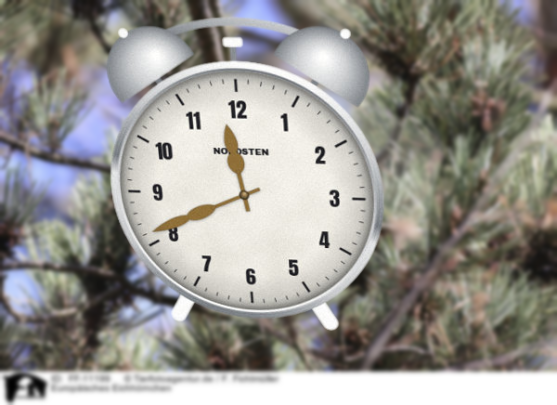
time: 11:41
